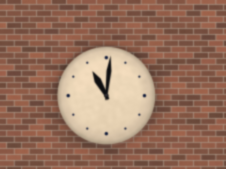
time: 11:01
